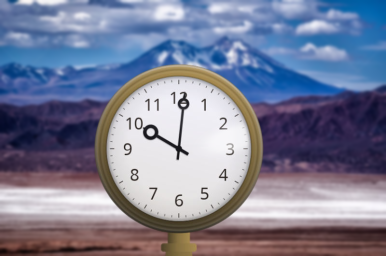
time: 10:01
